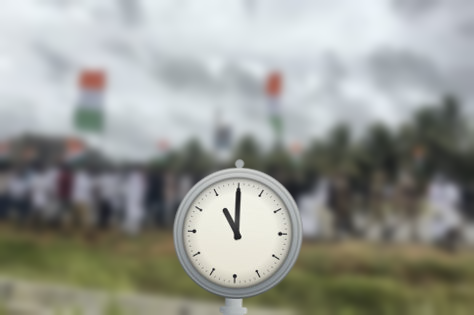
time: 11:00
